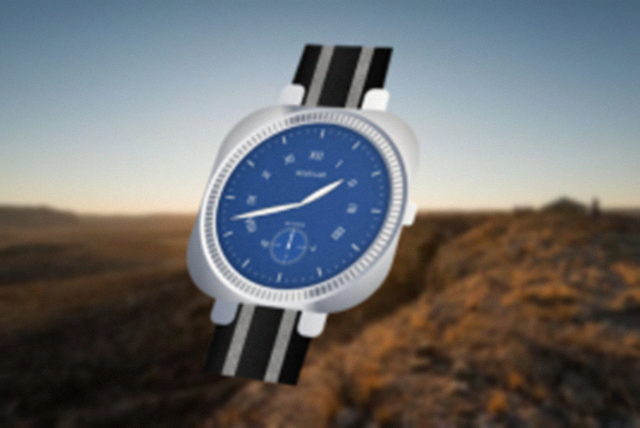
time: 1:42
